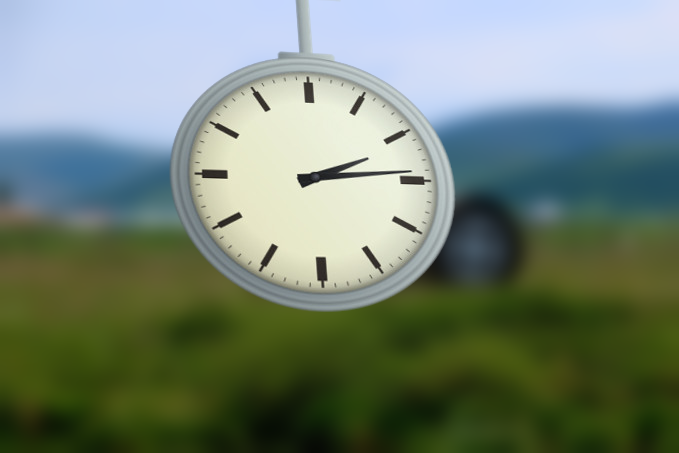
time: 2:14
